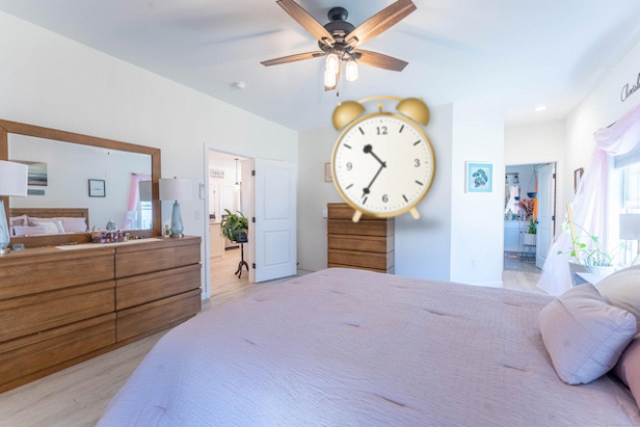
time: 10:36
